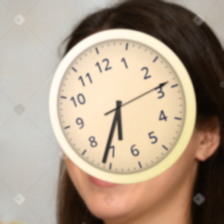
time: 6:36:14
